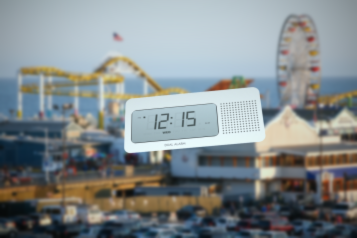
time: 12:15
